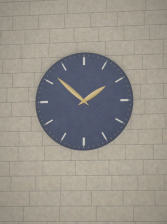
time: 1:52
